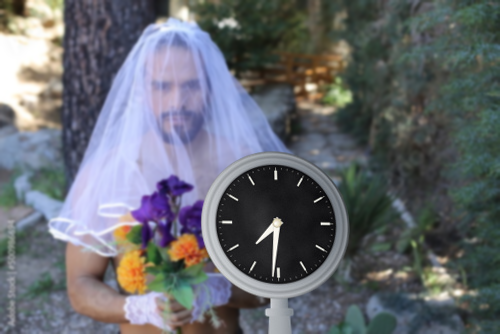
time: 7:31
